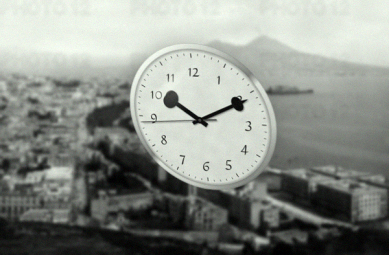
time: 10:10:44
